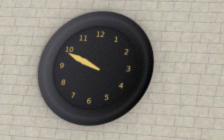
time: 9:49
